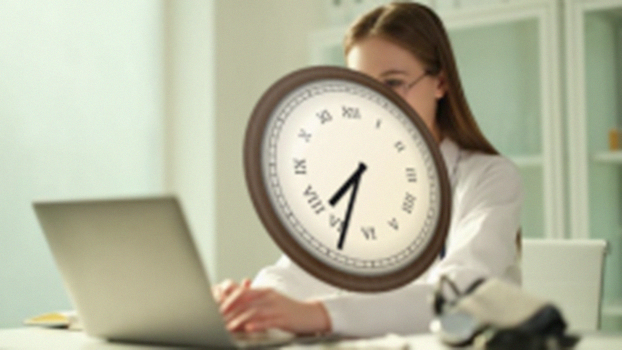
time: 7:34
